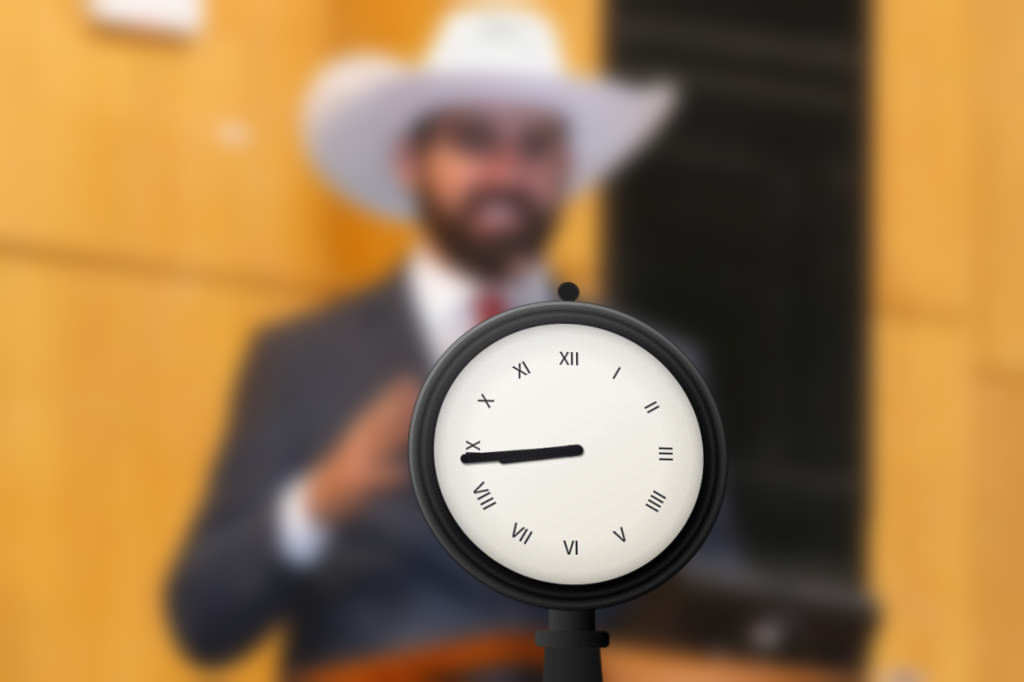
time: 8:44
